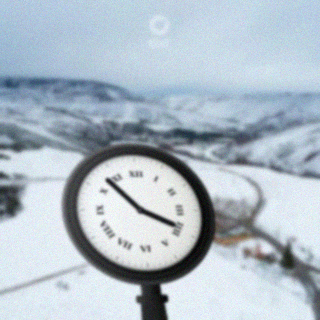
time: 3:53
